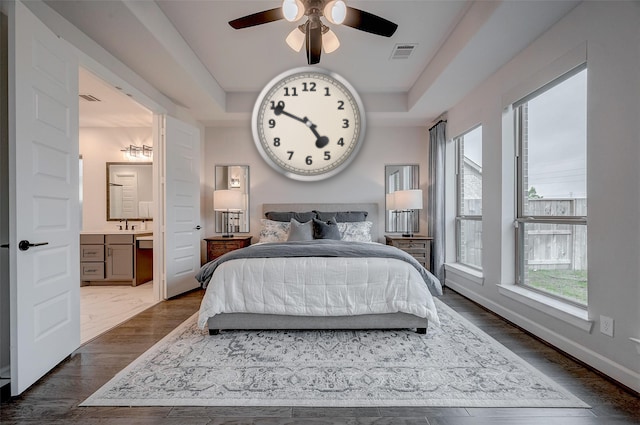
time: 4:49
